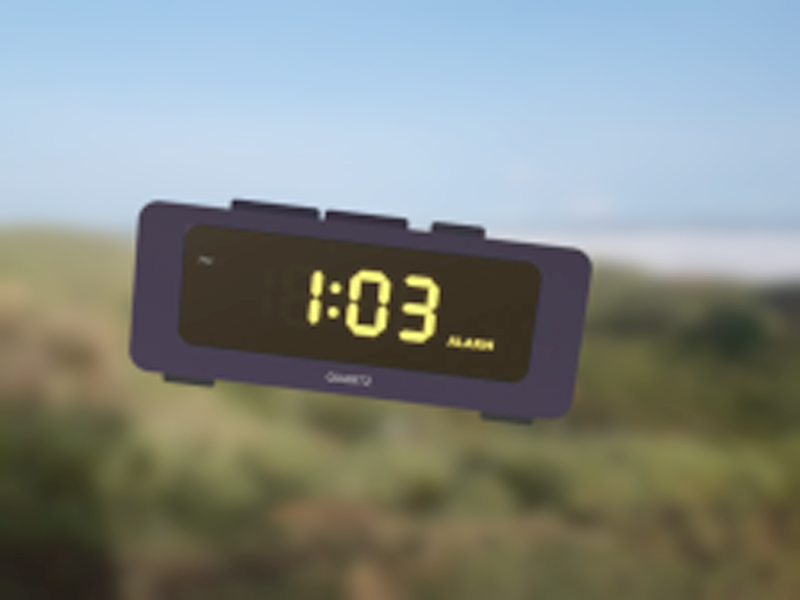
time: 1:03
